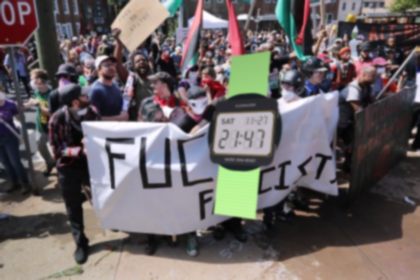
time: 21:47
